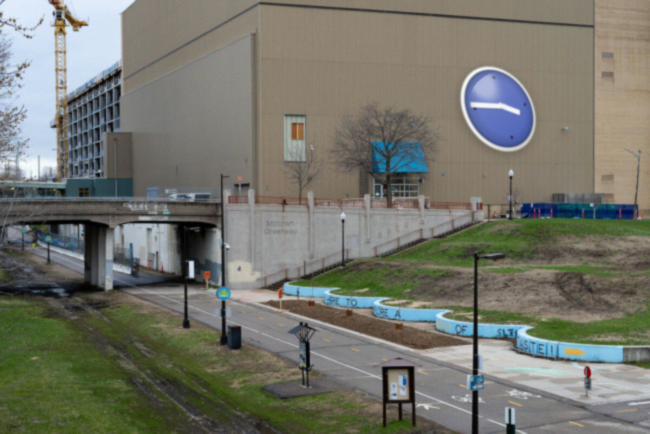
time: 3:46
